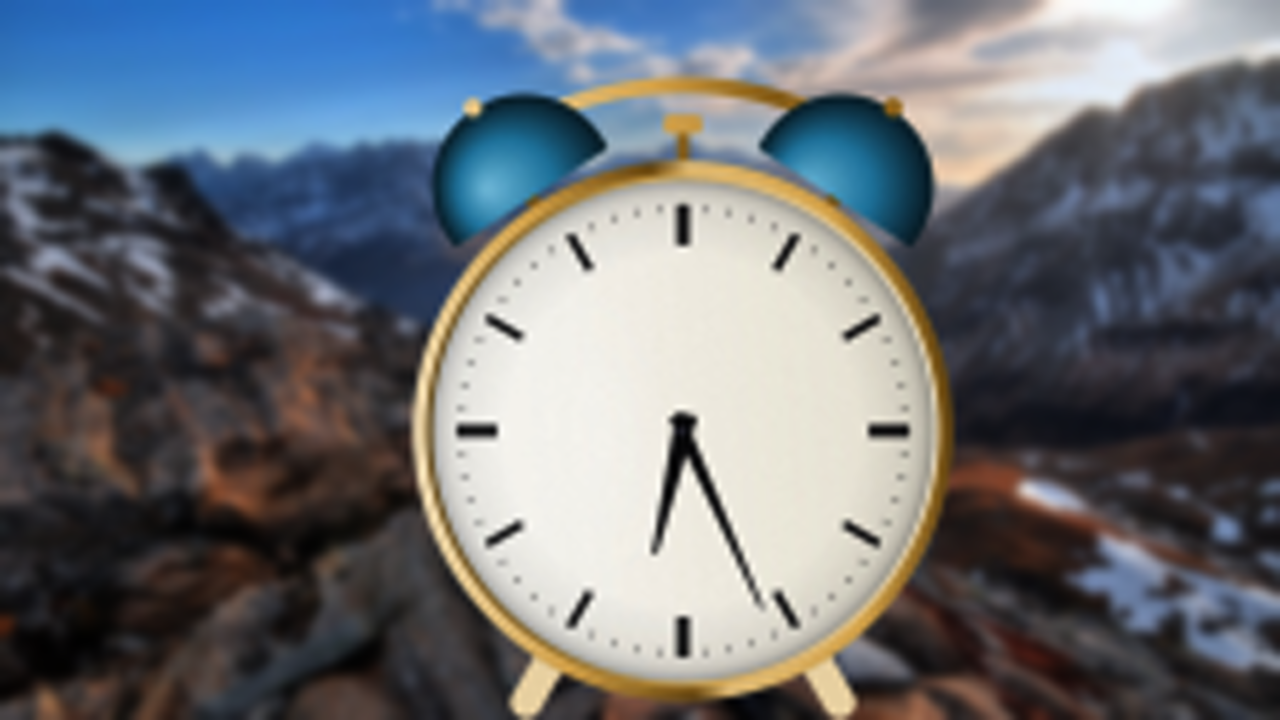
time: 6:26
